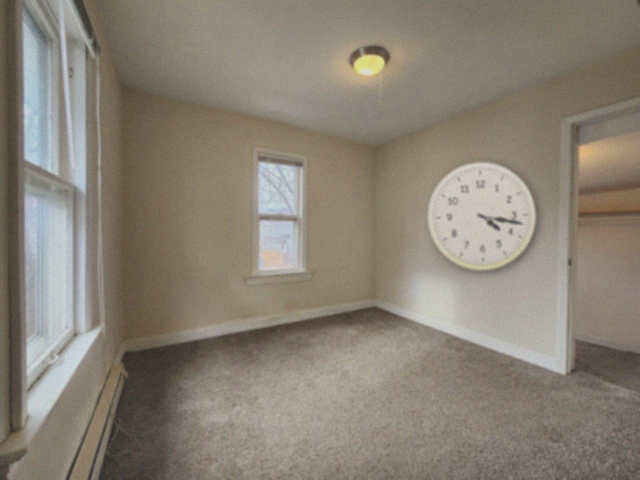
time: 4:17
